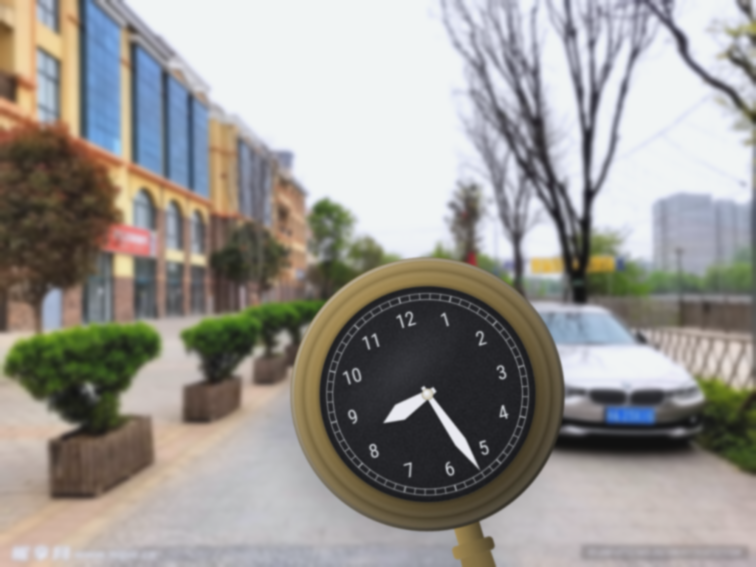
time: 8:27
